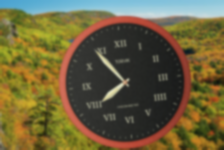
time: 7:54
